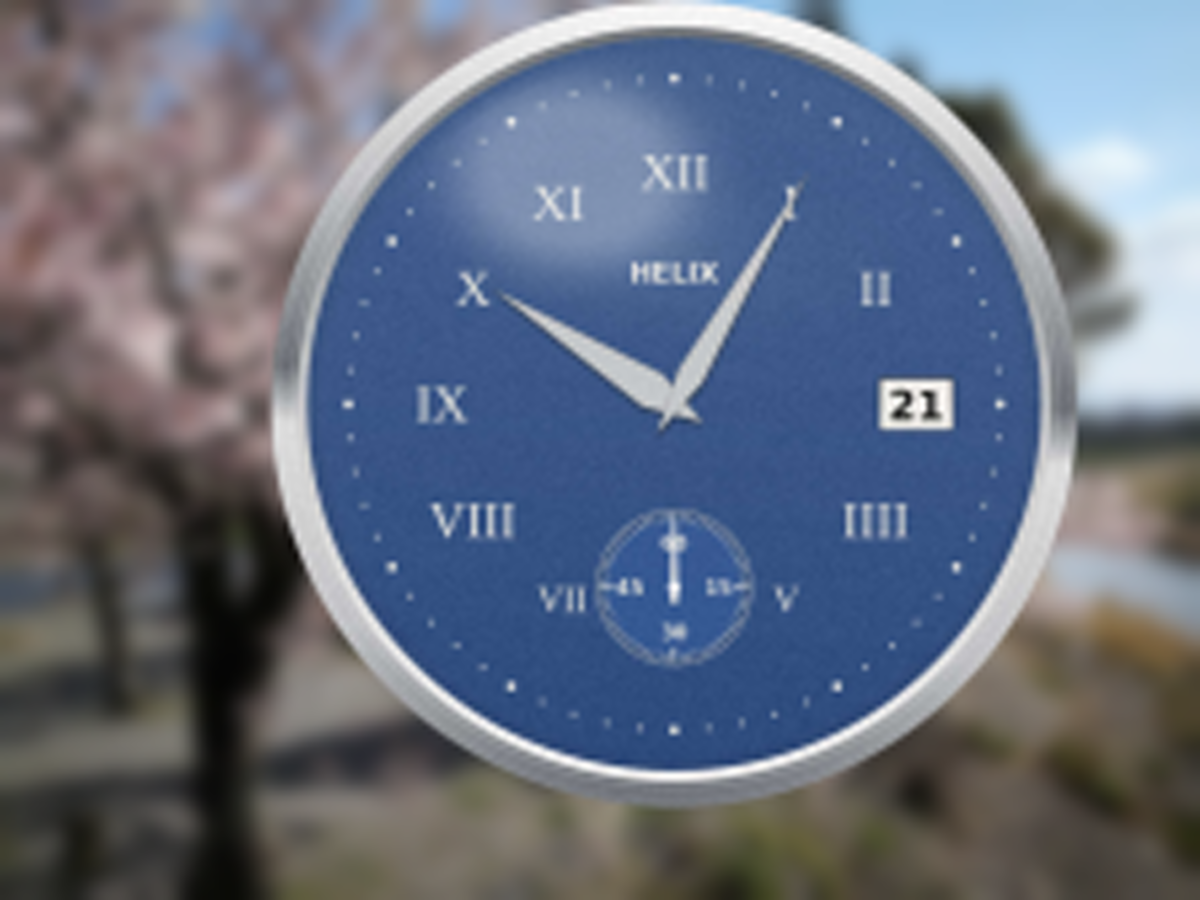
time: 10:05
